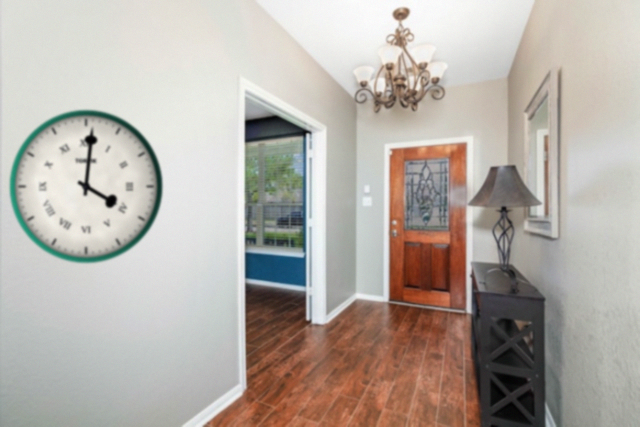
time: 4:01
